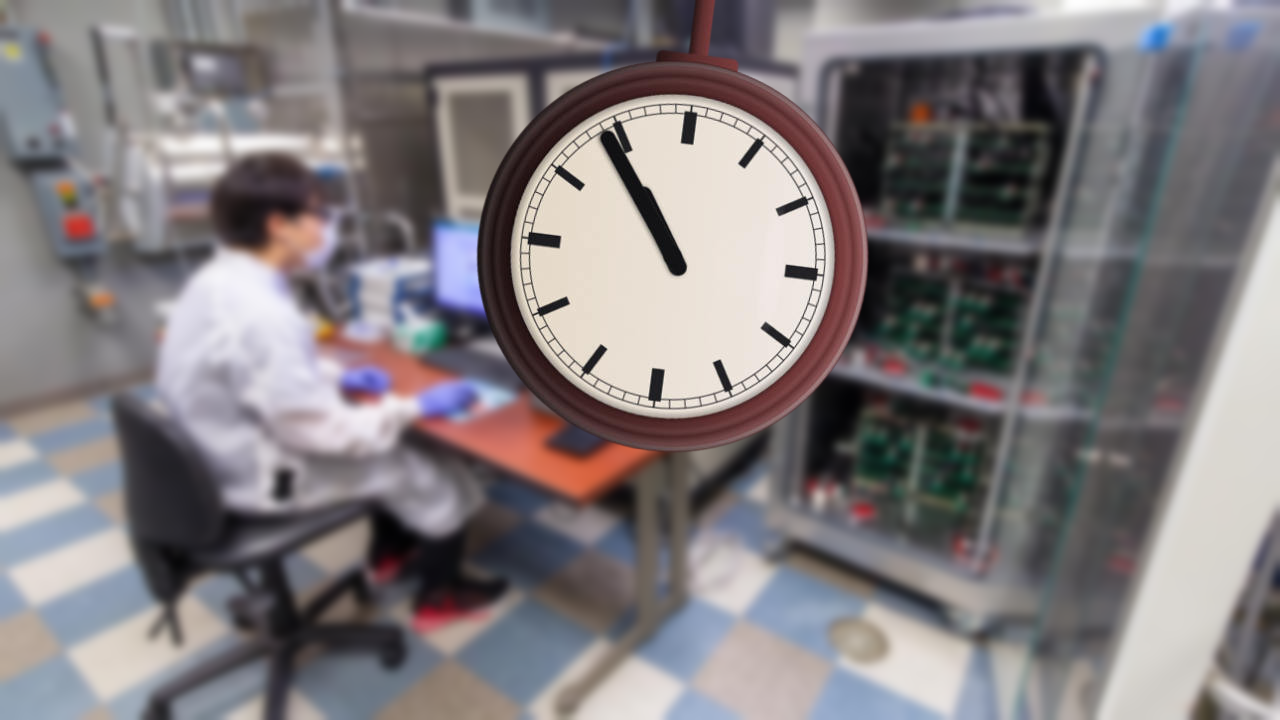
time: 10:54
